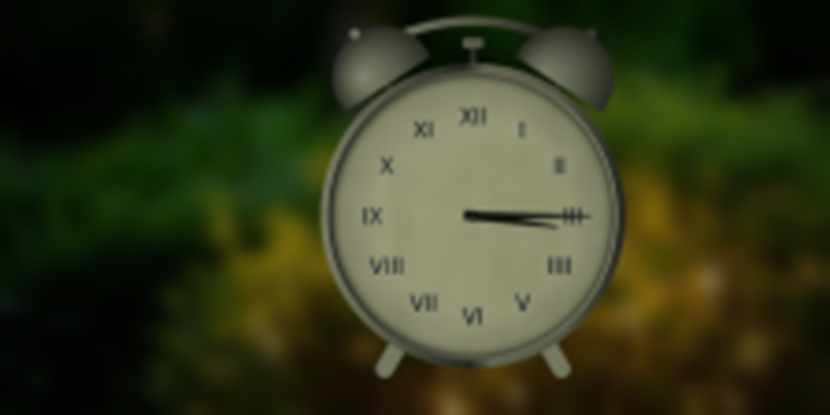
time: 3:15
